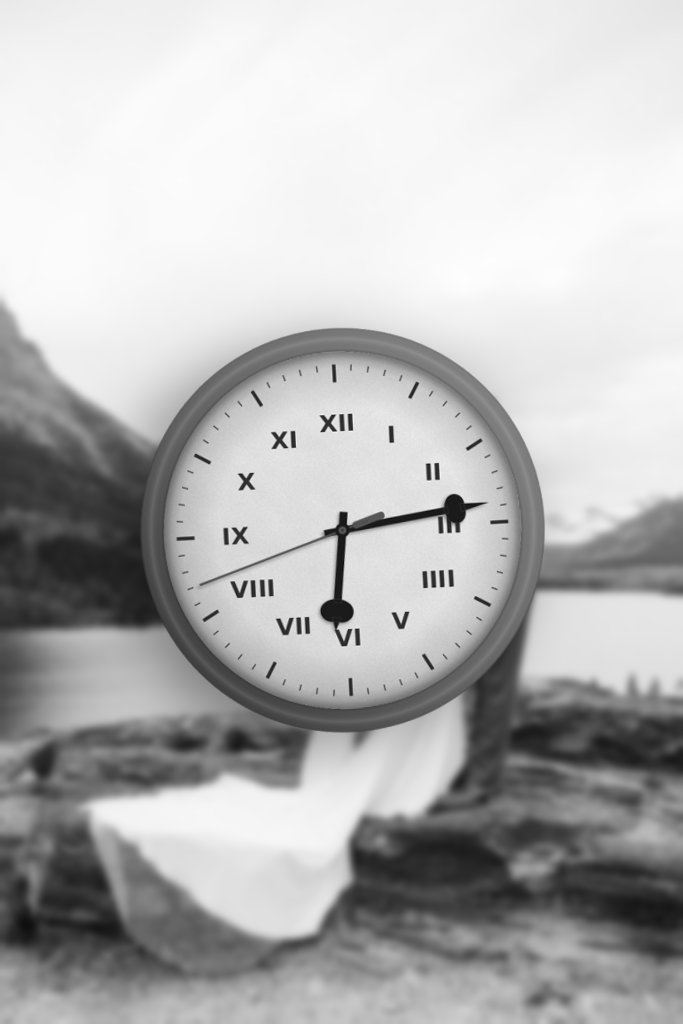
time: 6:13:42
